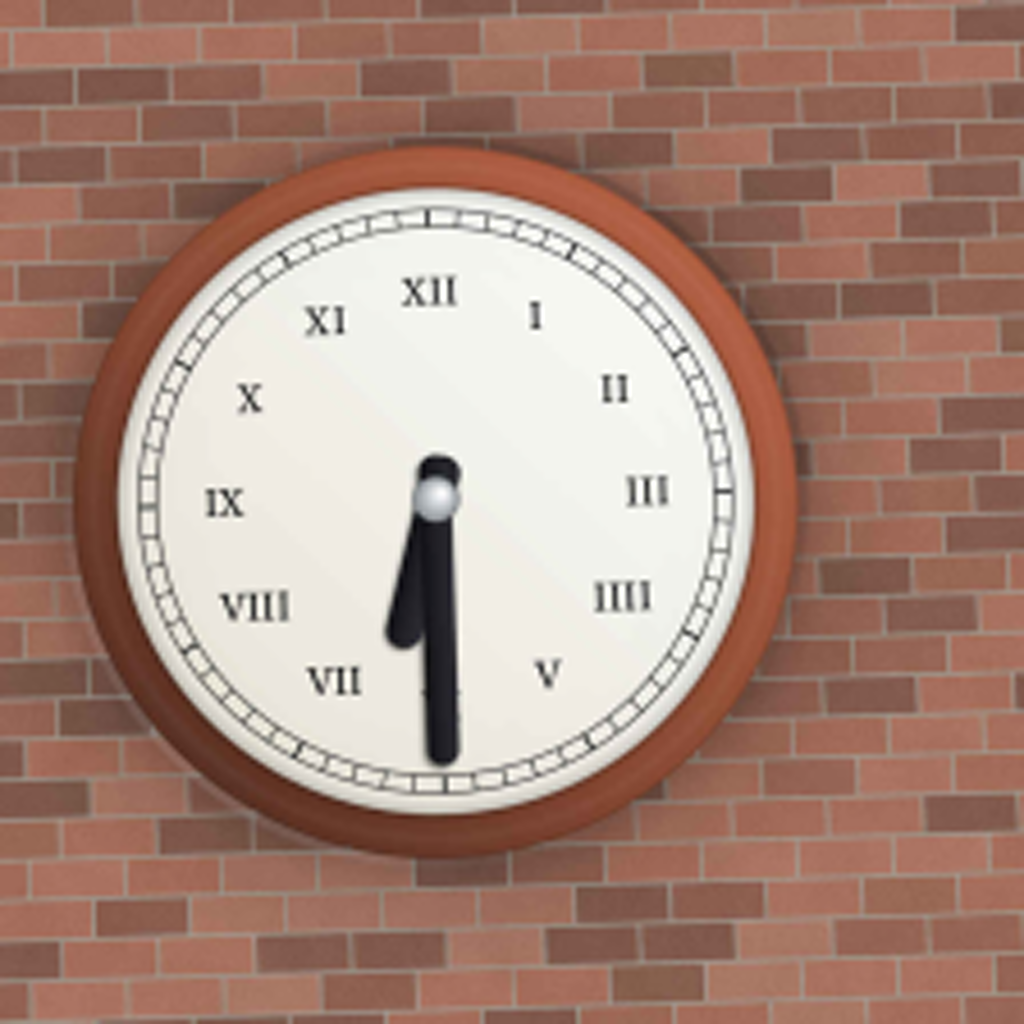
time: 6:30
